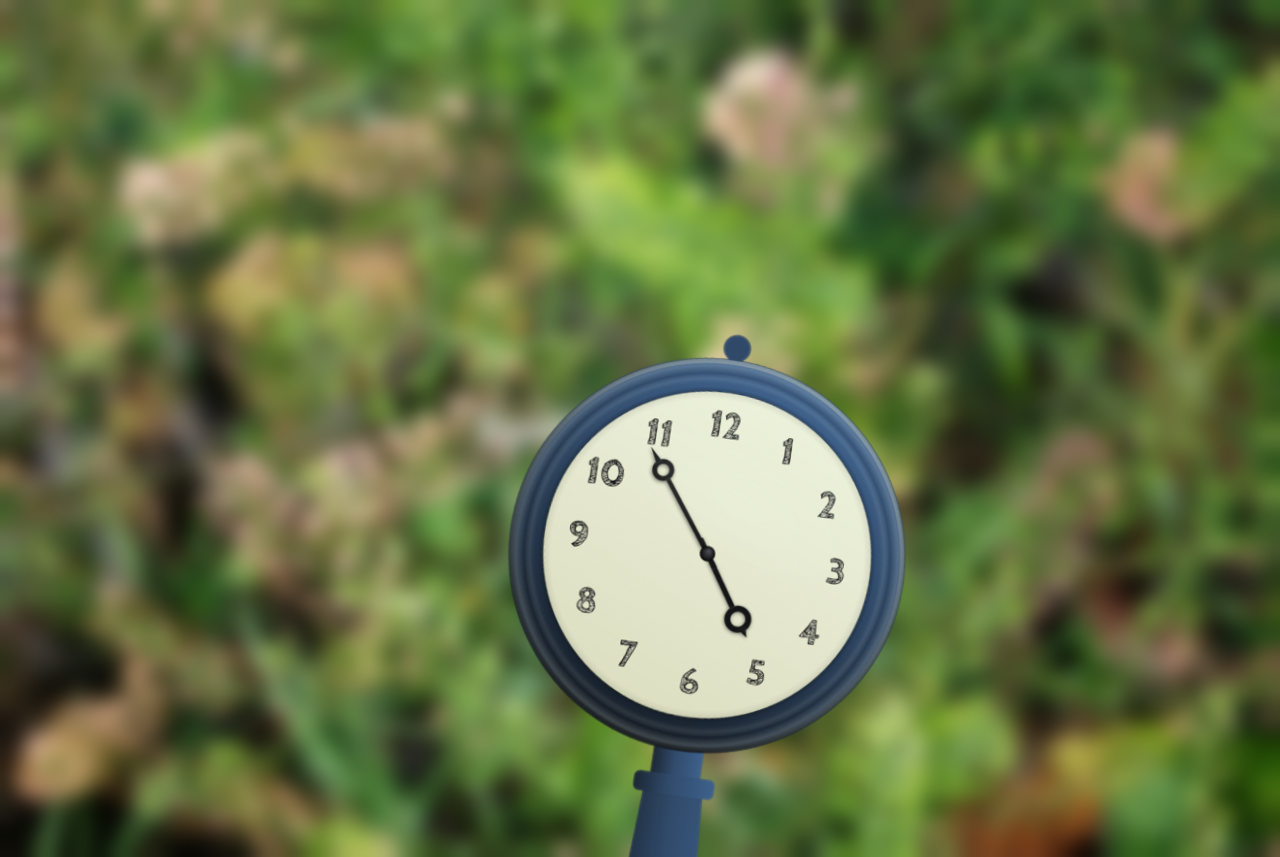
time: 4:54
